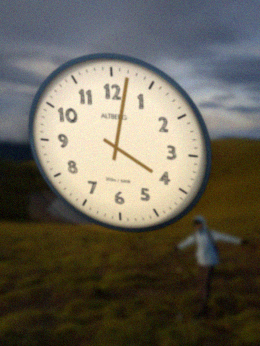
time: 4:02
